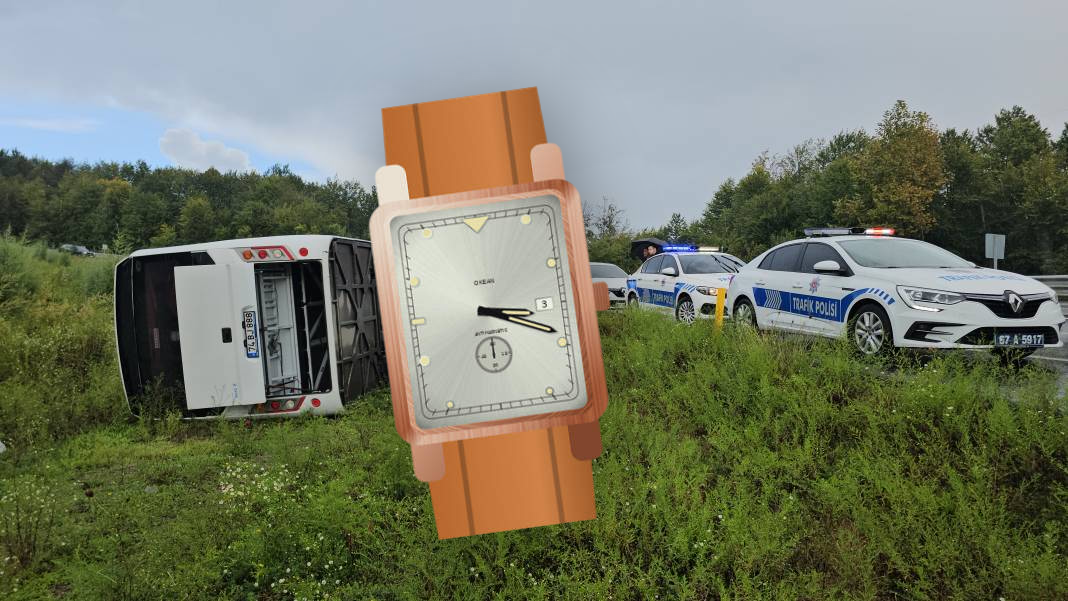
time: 3:19
